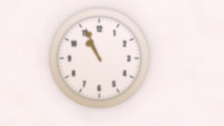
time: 10:56
